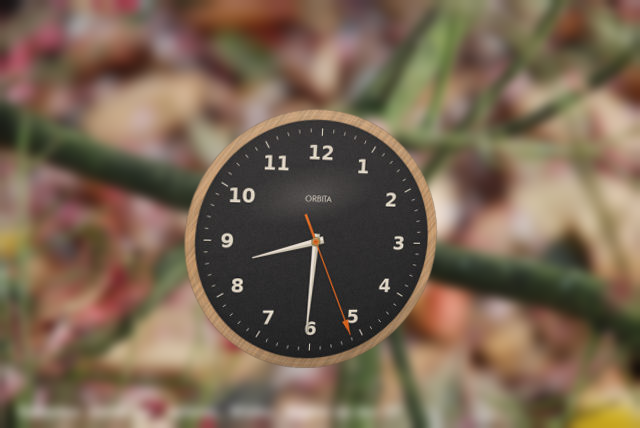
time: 8:30:26
